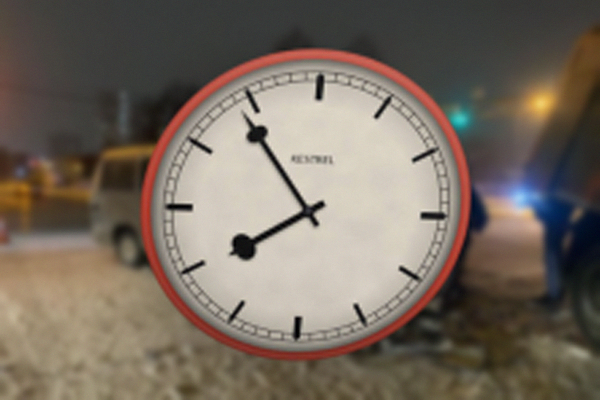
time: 7:54
